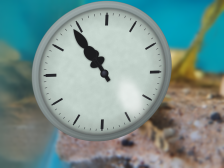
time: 10:54
